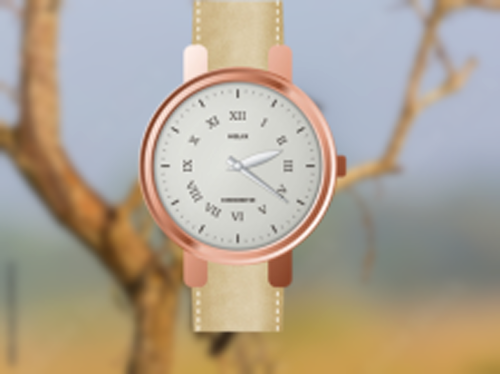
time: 2:21
